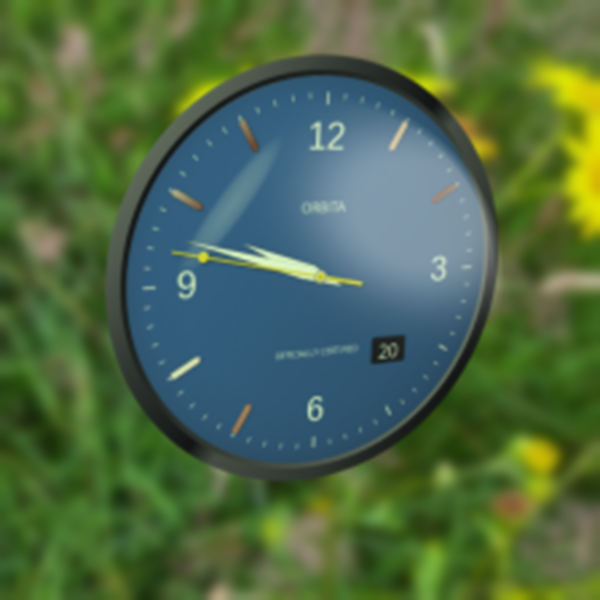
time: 9:47:47
